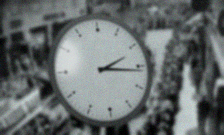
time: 2:16
